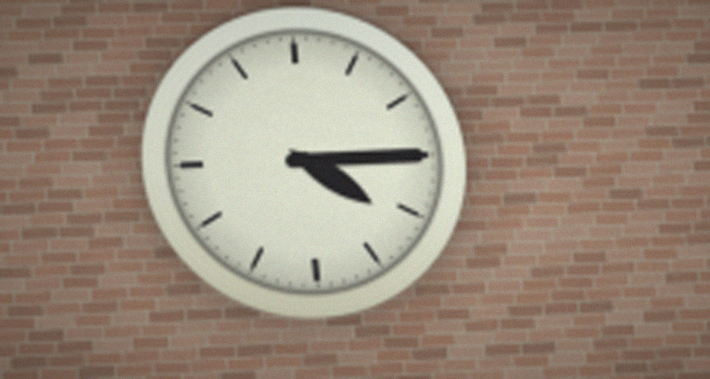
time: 4:15
